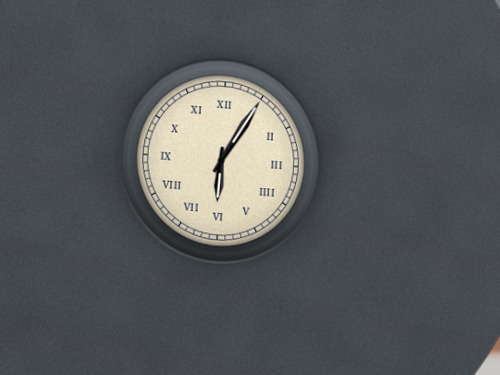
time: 6:05
